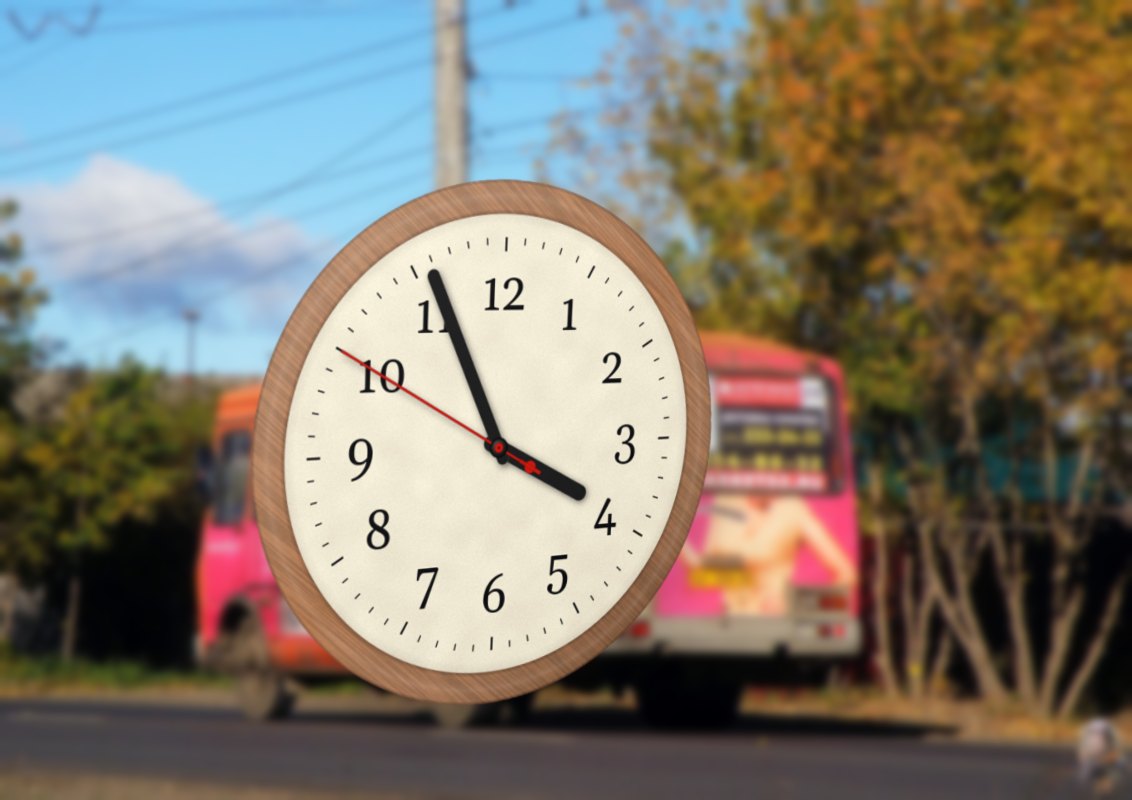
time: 3:55:50
